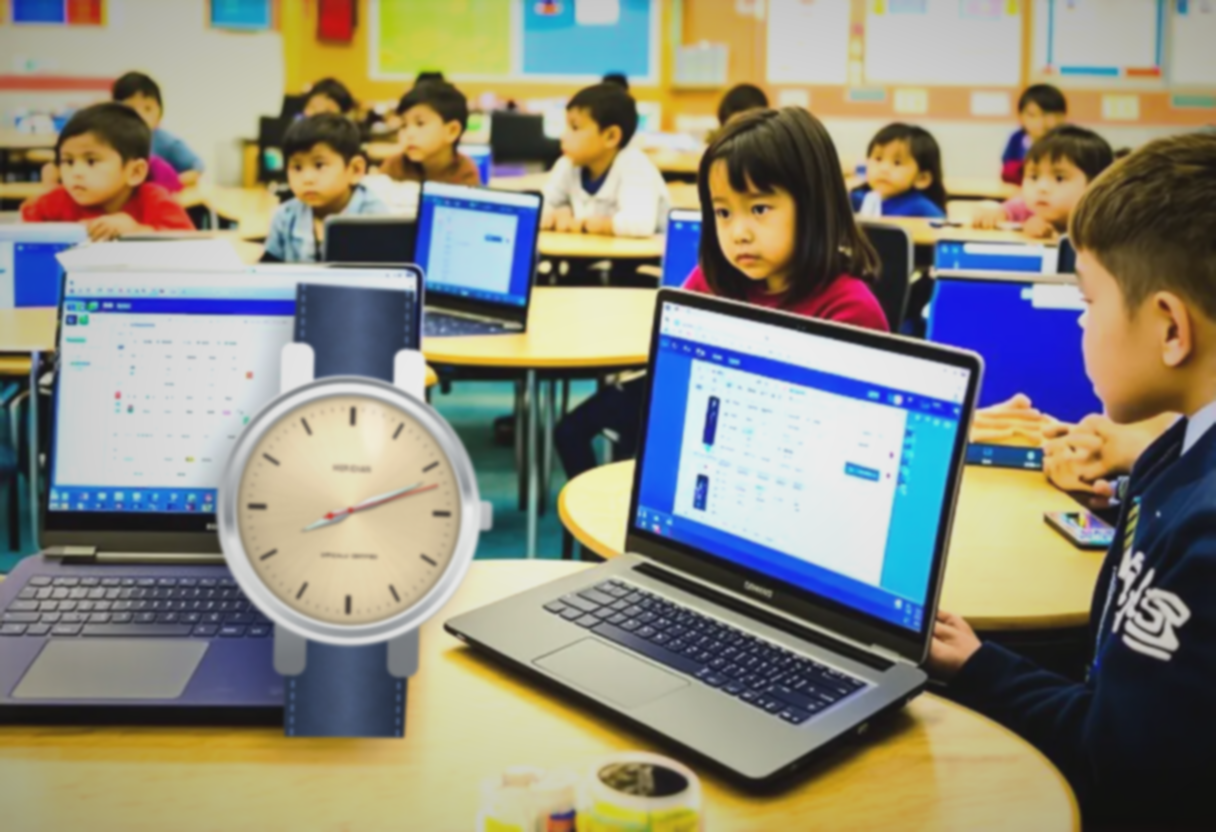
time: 8:11:12
